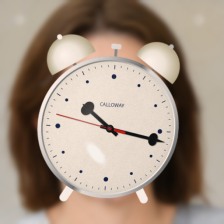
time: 10:16:47
